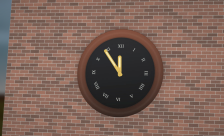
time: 11:54
